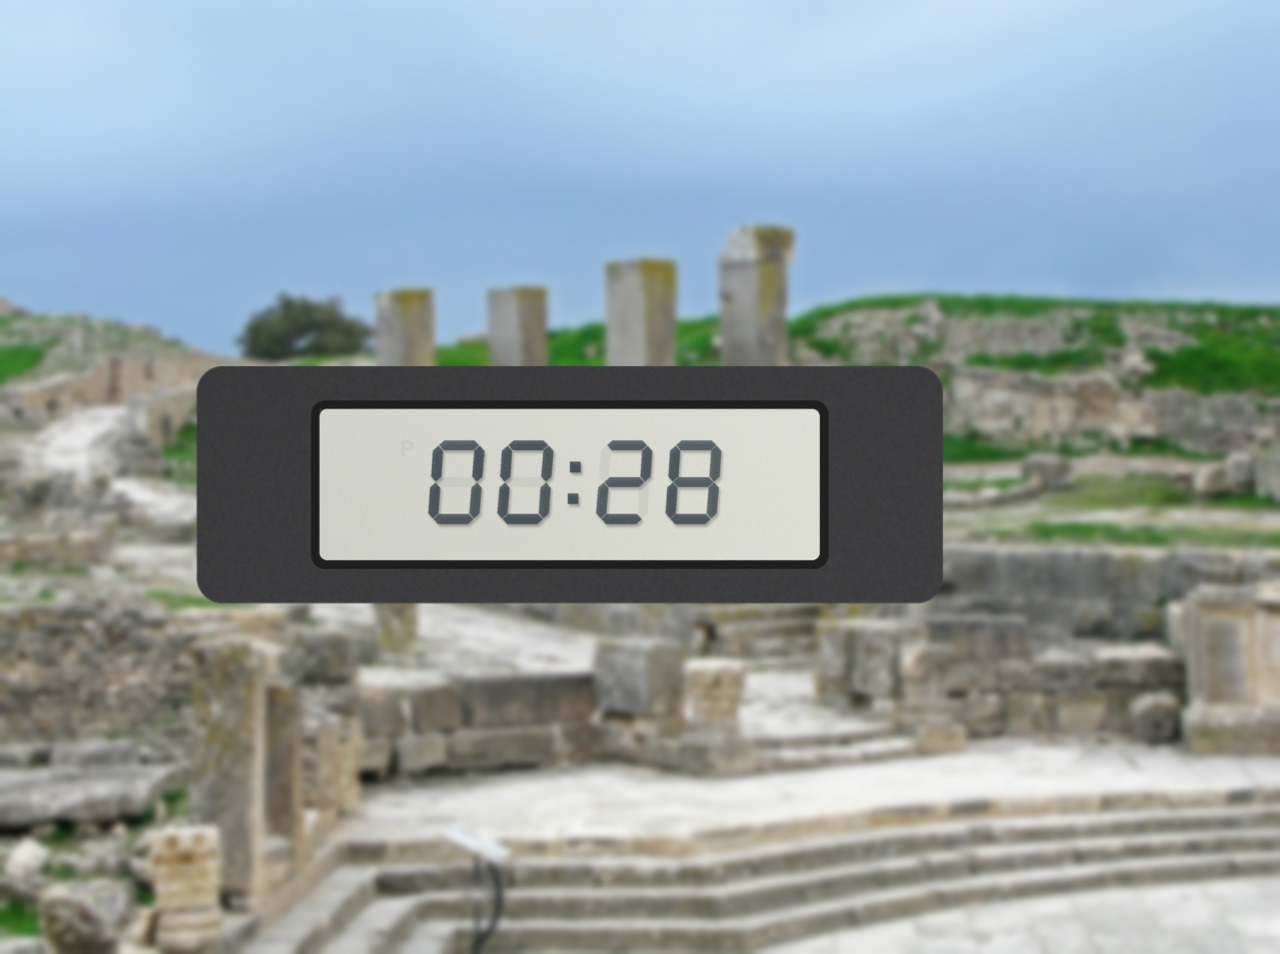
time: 0:28
